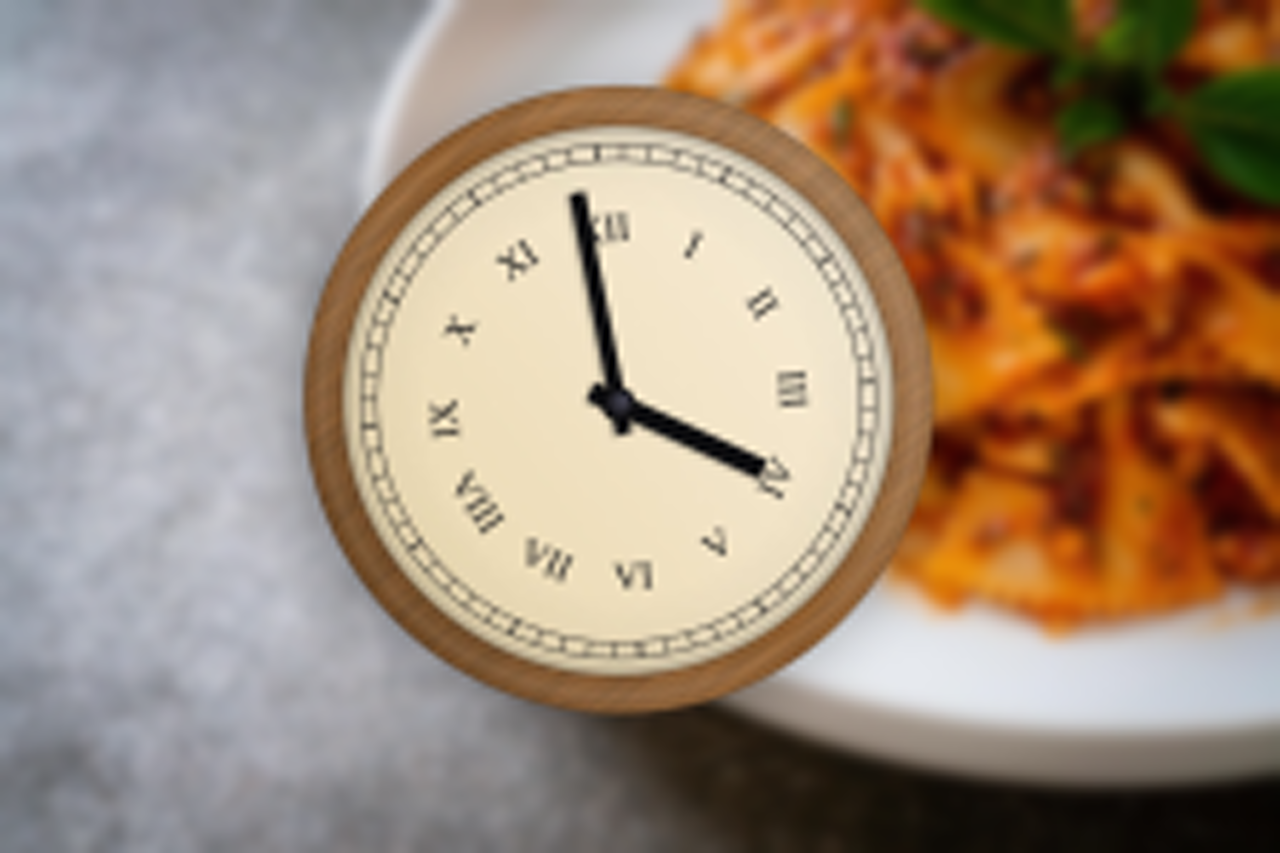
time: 3:59
